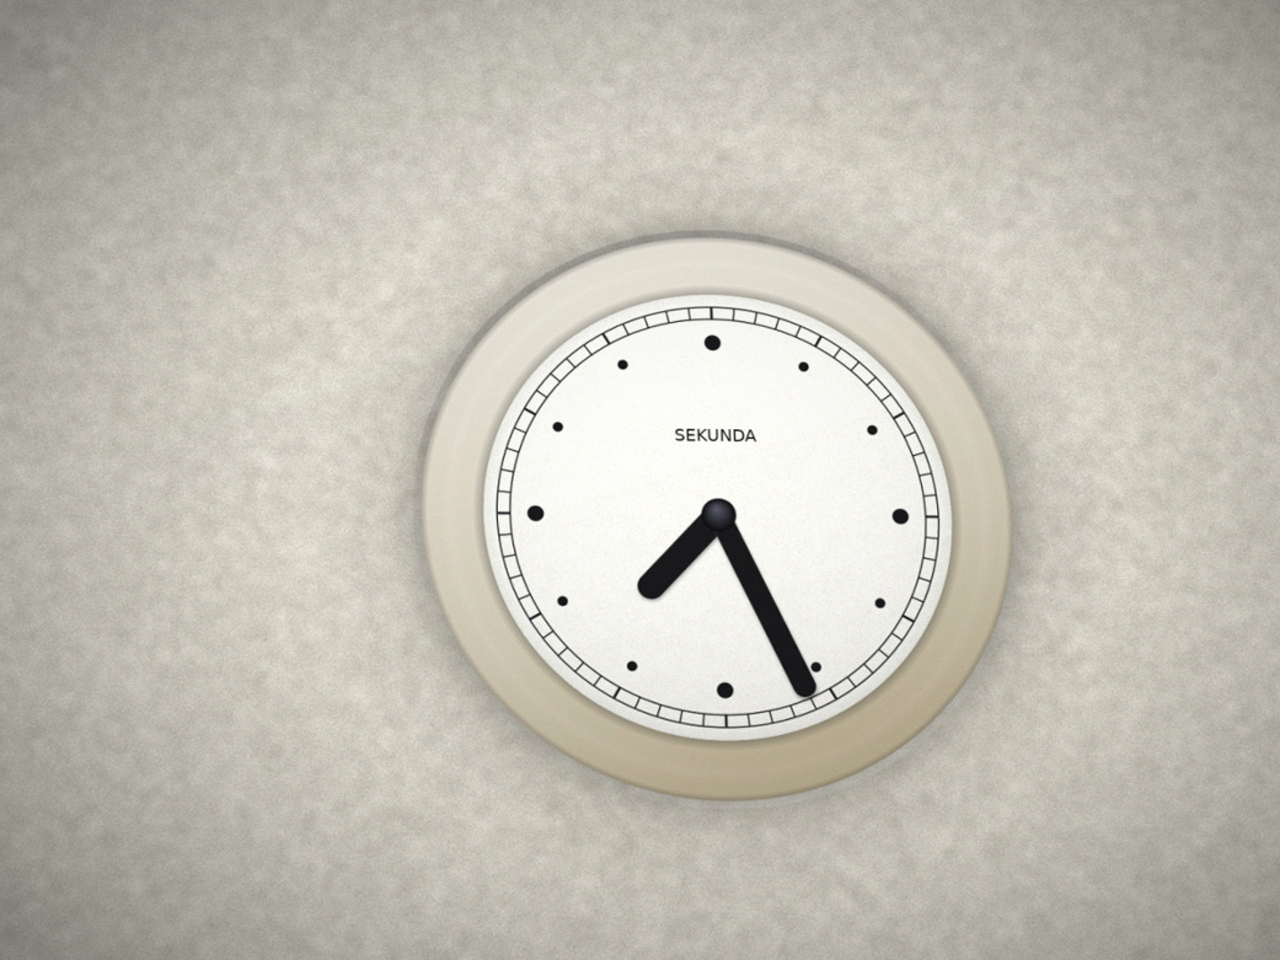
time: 7:26
